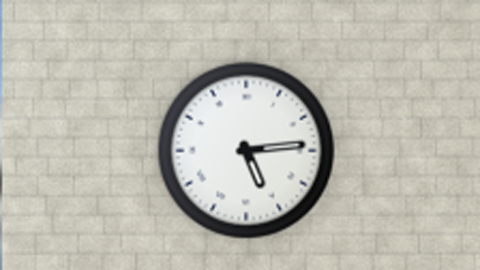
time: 5:14
